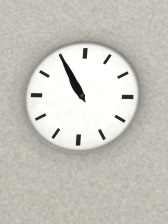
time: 10:55
